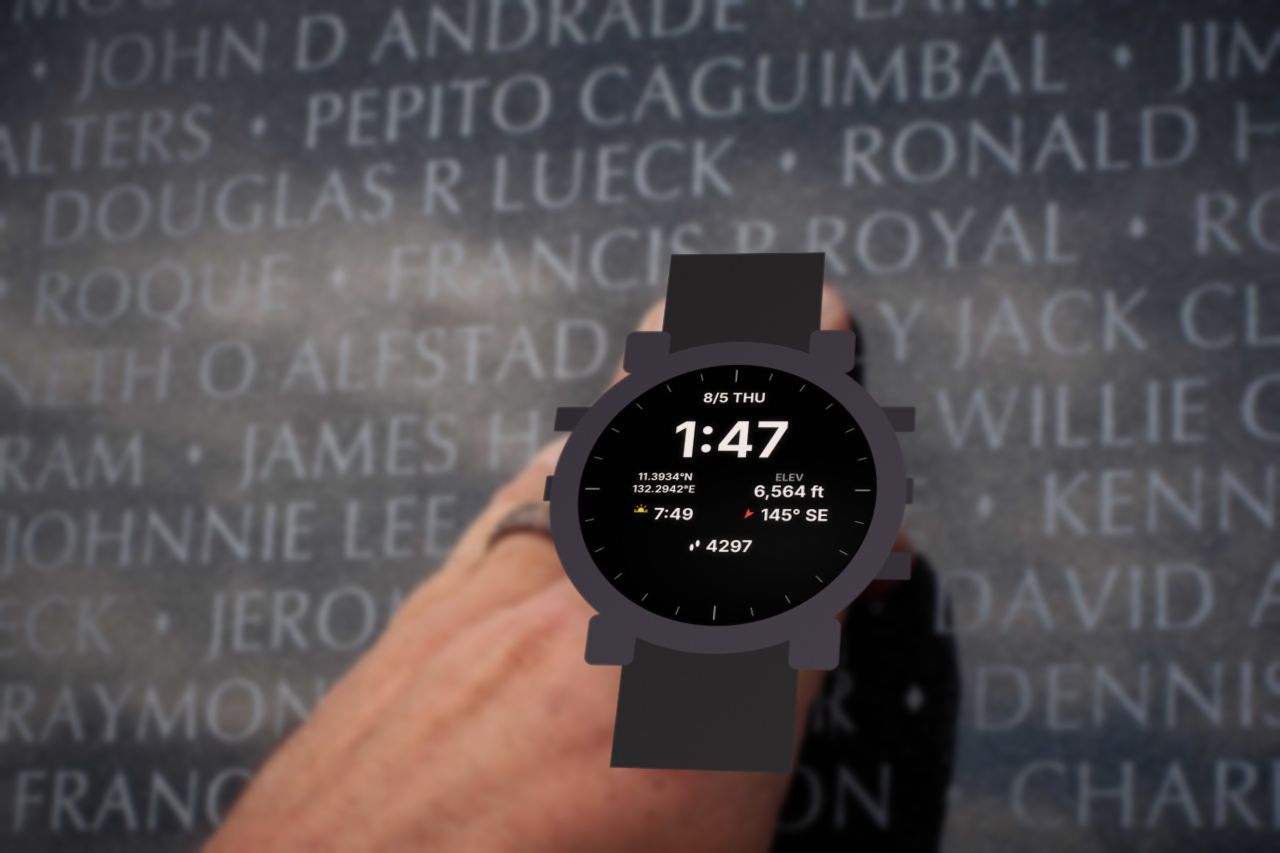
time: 1:47
